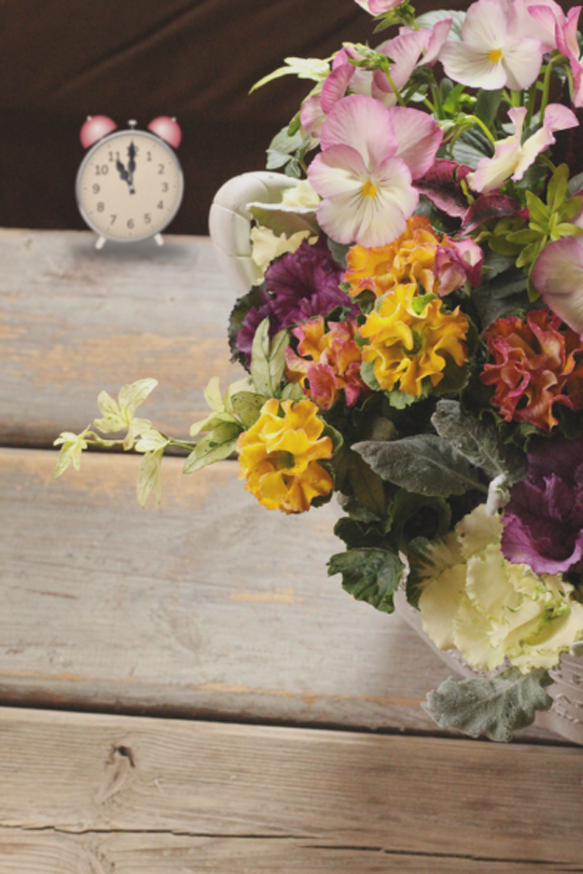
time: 11:00
